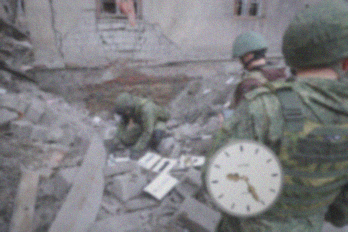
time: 9:26
